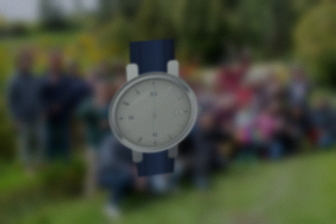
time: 6:00
